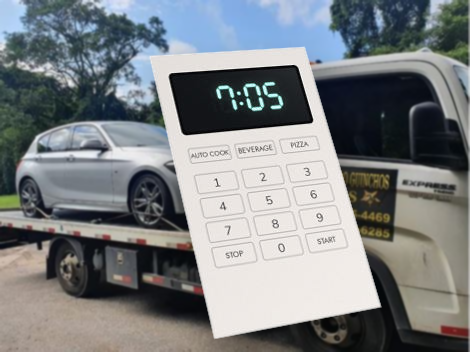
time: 7:05
